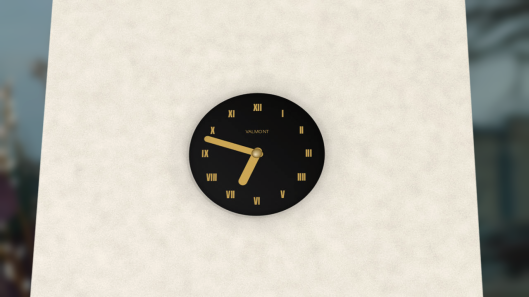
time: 6:48
